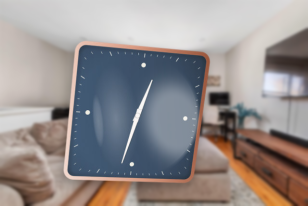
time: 12:32
